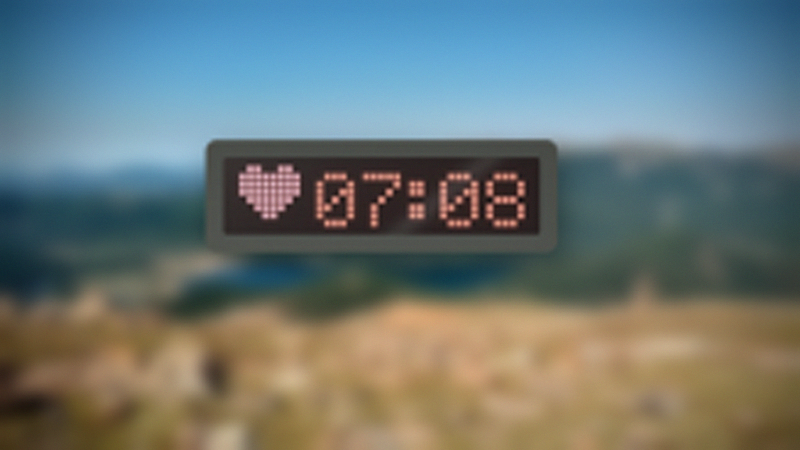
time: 7:08
